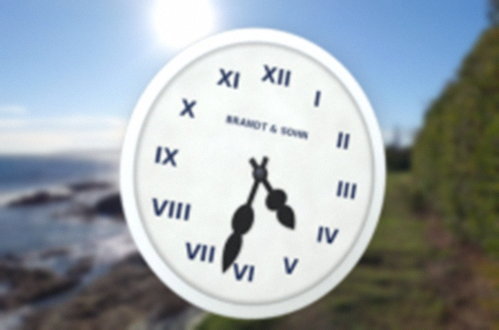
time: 4:32
